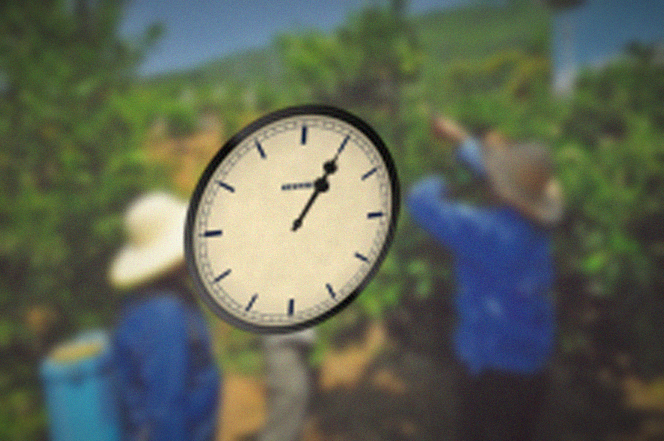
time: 1:05
